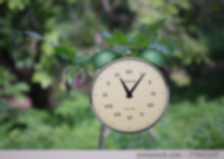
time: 11:06
